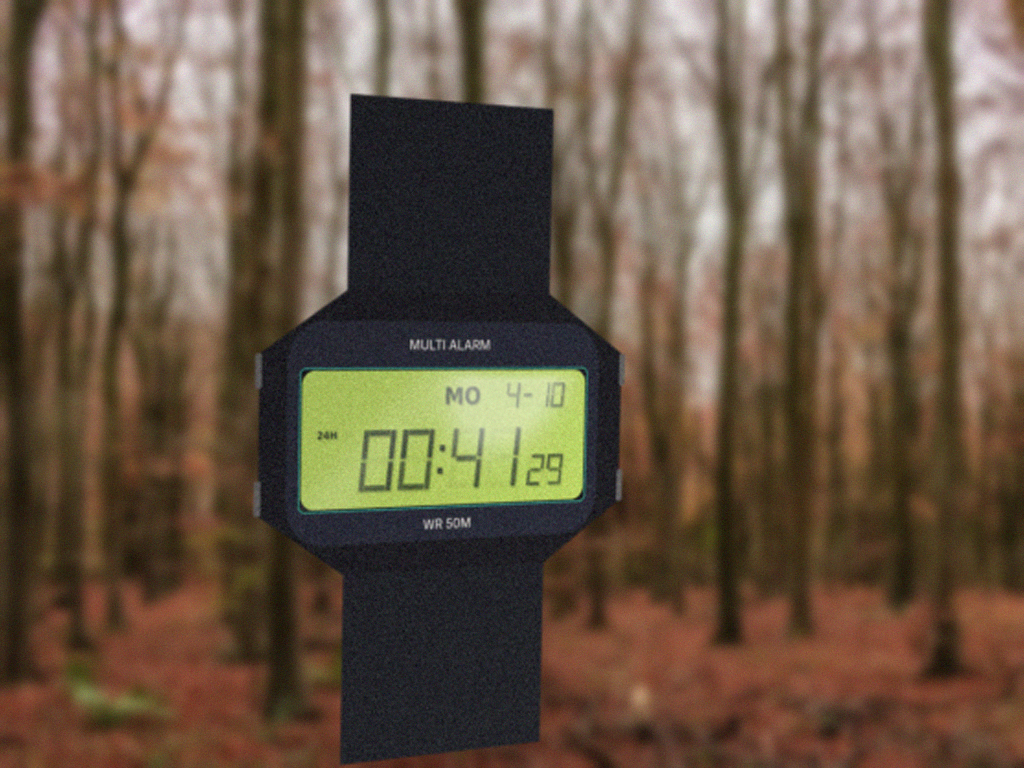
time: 0:41:29
